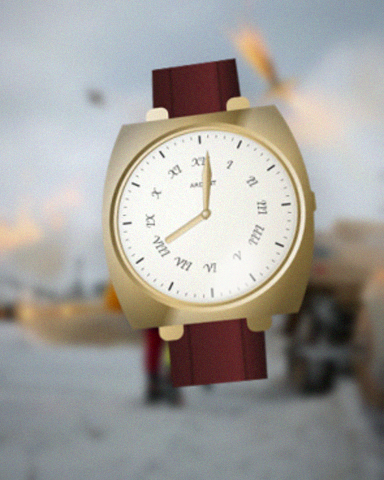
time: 8:01
